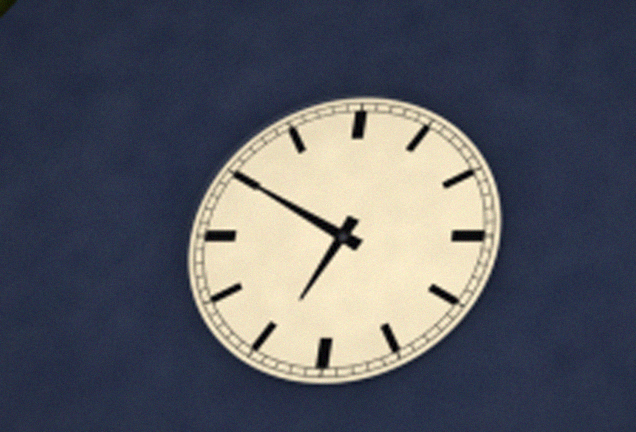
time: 6:50
